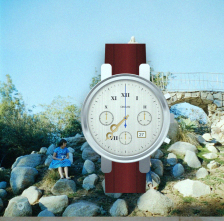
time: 7:37
